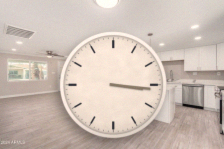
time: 3:16
